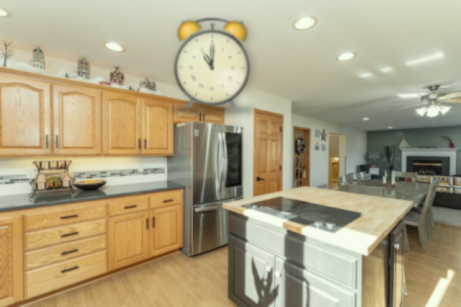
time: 11:00
